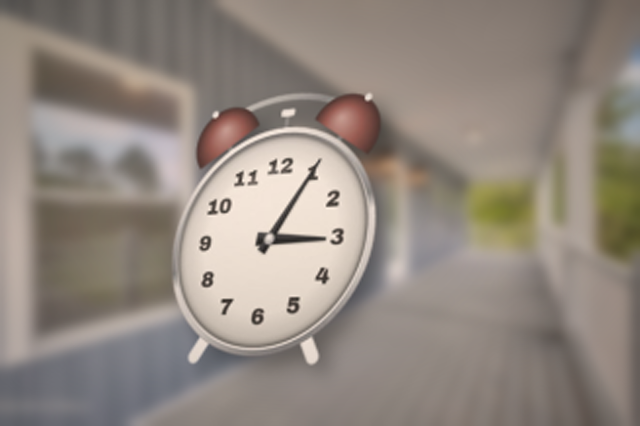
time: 3:05
